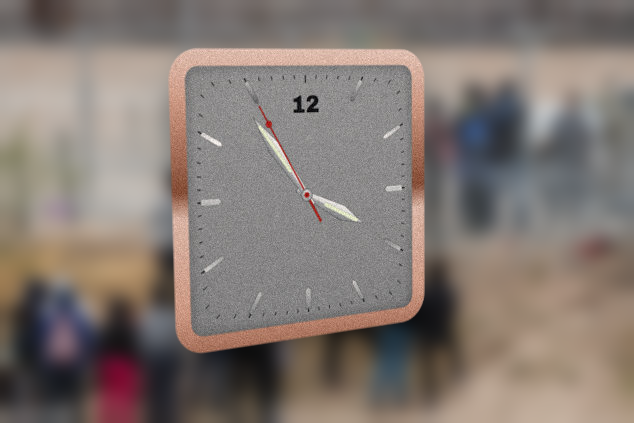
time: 3:53:55
